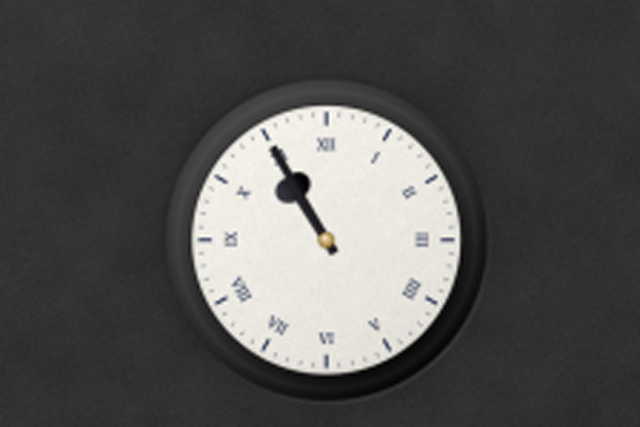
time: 10:55
